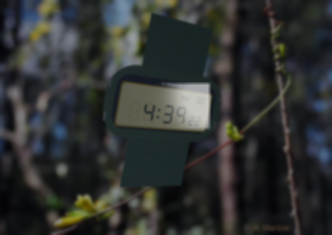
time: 4:39
